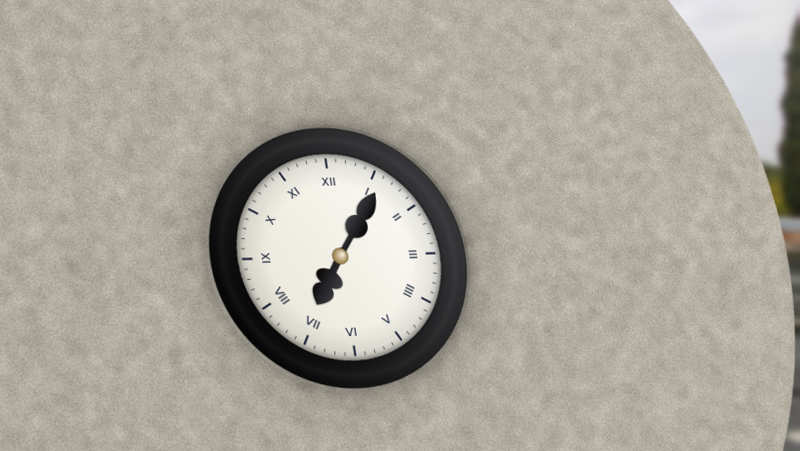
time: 7:06
